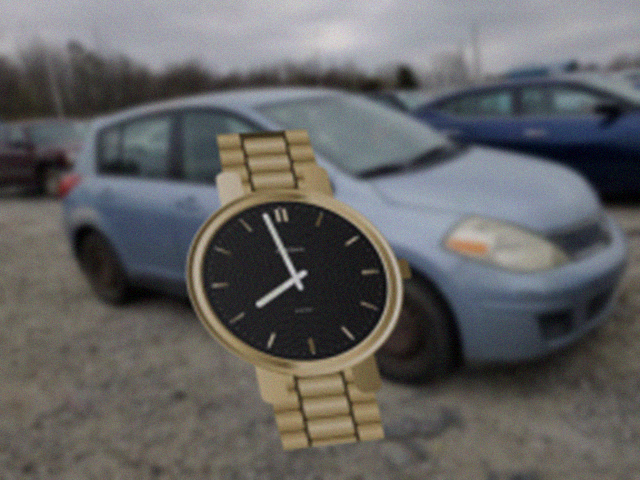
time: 7:58
